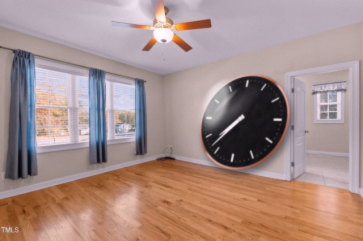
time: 7:37
